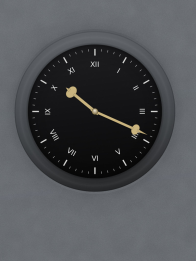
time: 10:19
